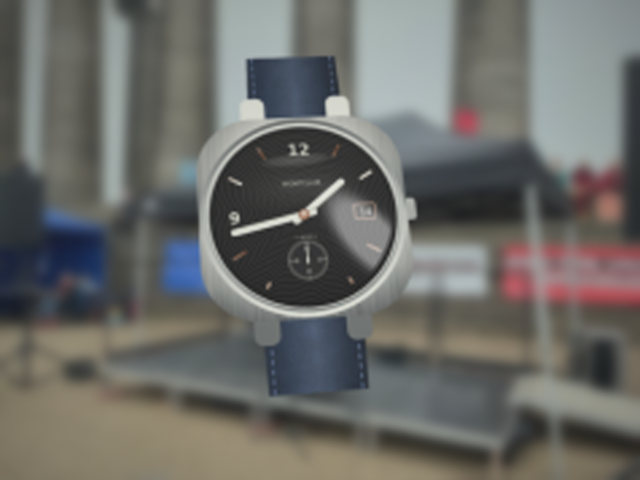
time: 1:43
